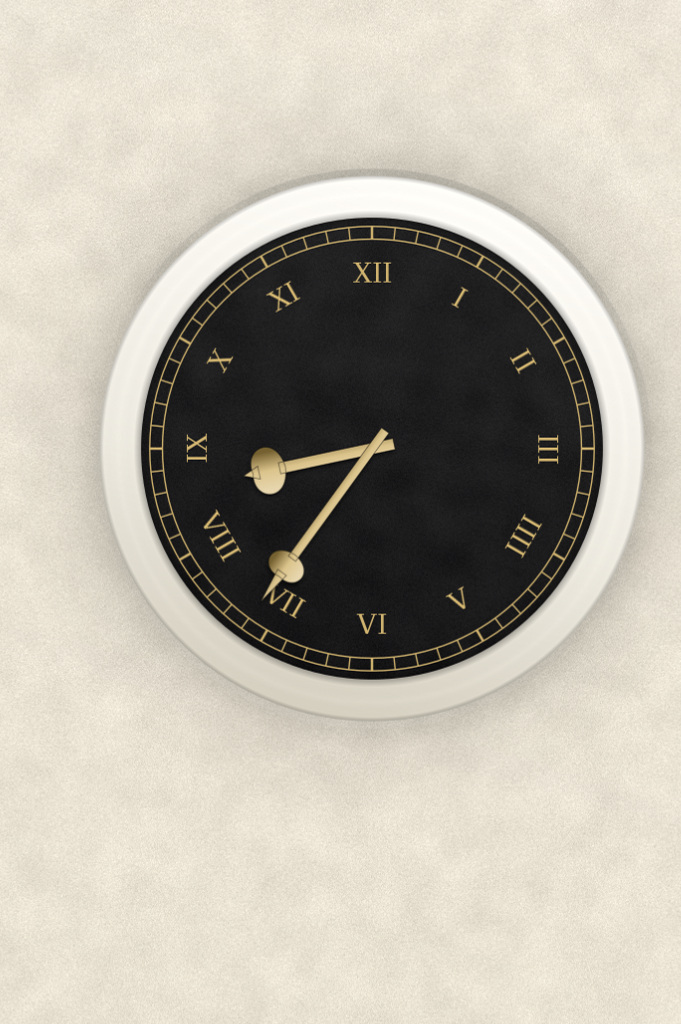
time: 8:36
